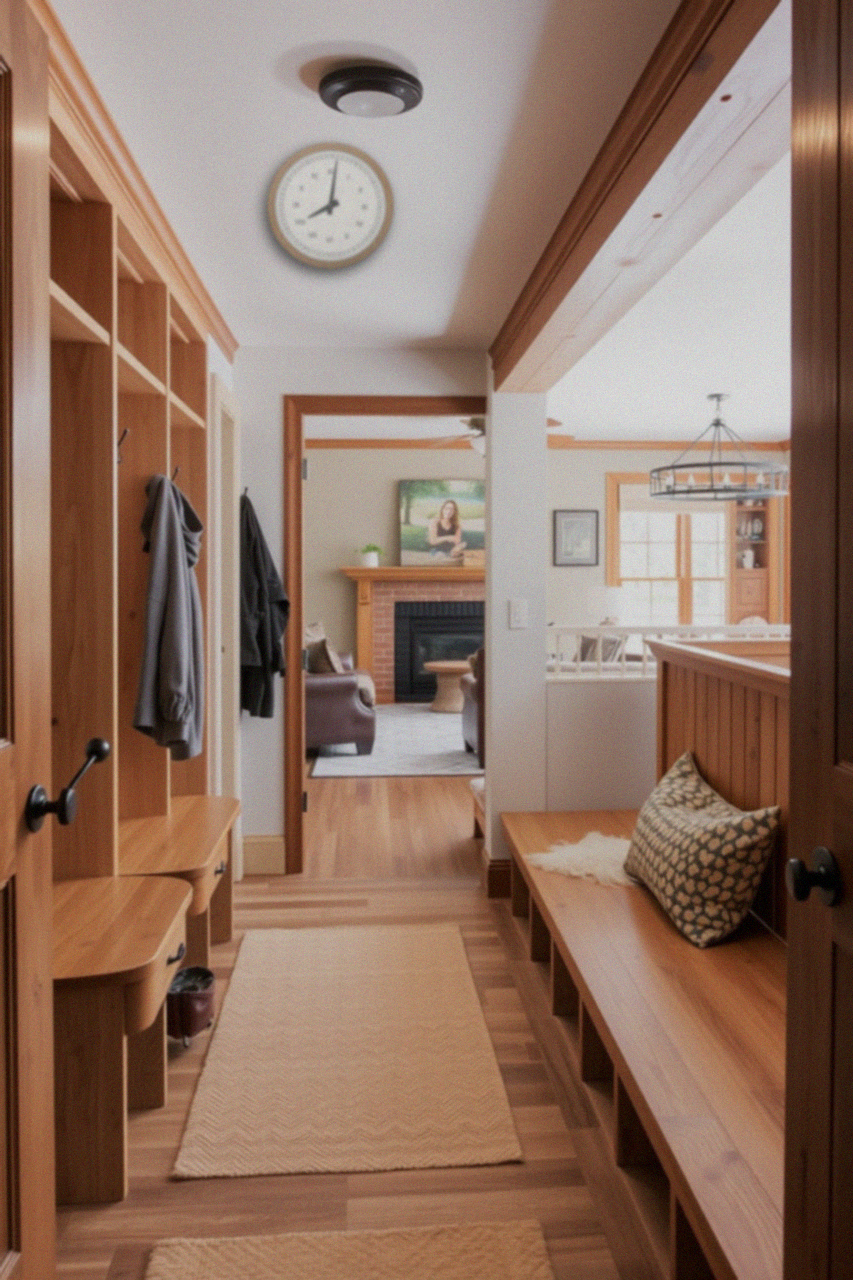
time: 8:01
